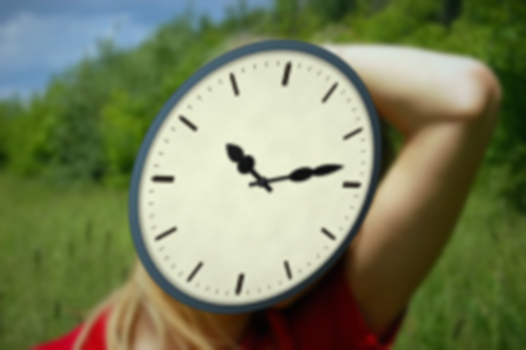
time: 10:13
